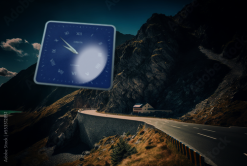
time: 9:52
